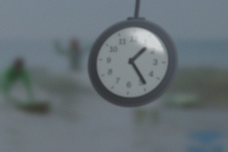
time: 1:24
